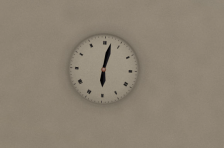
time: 6:02
